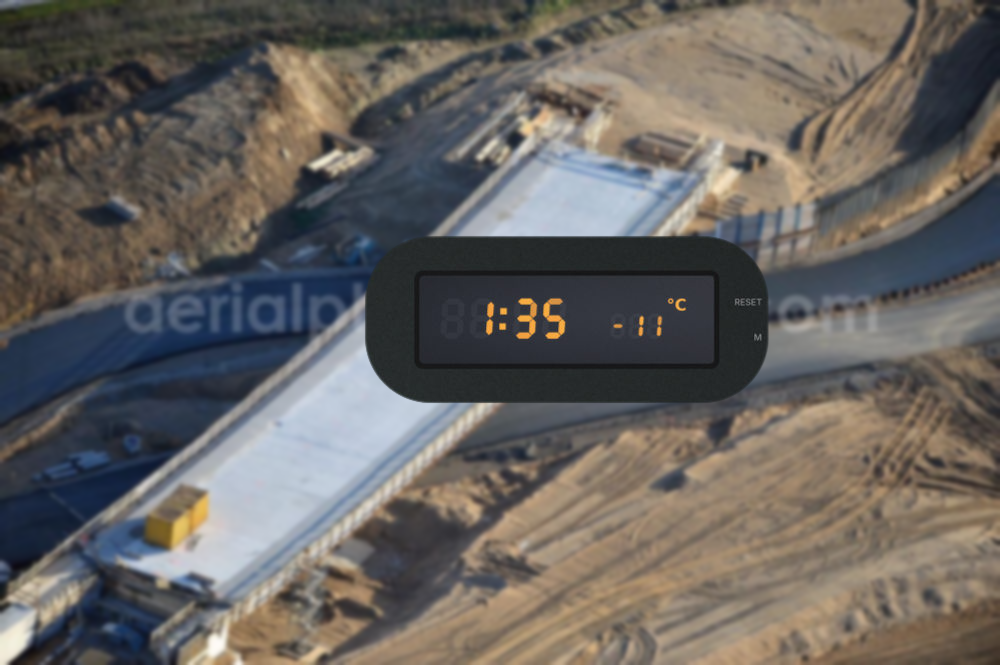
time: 1:35
